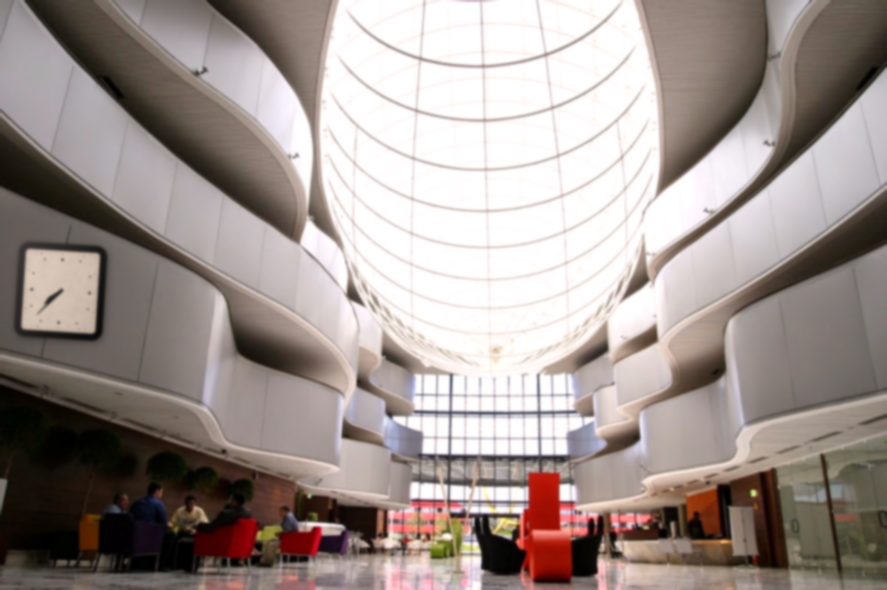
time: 7:37
